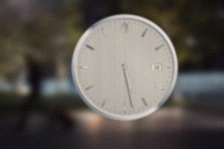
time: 5:28
